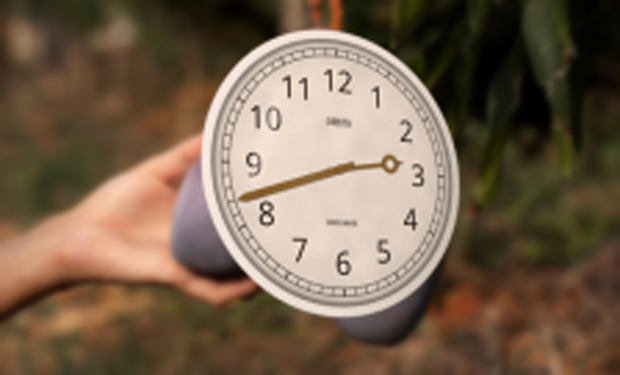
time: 2:42
